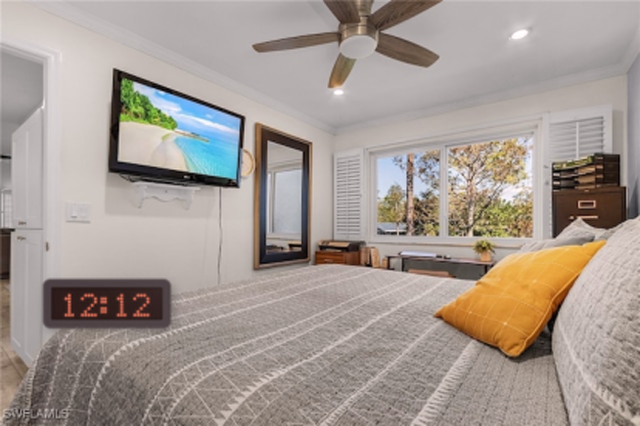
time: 12:12
